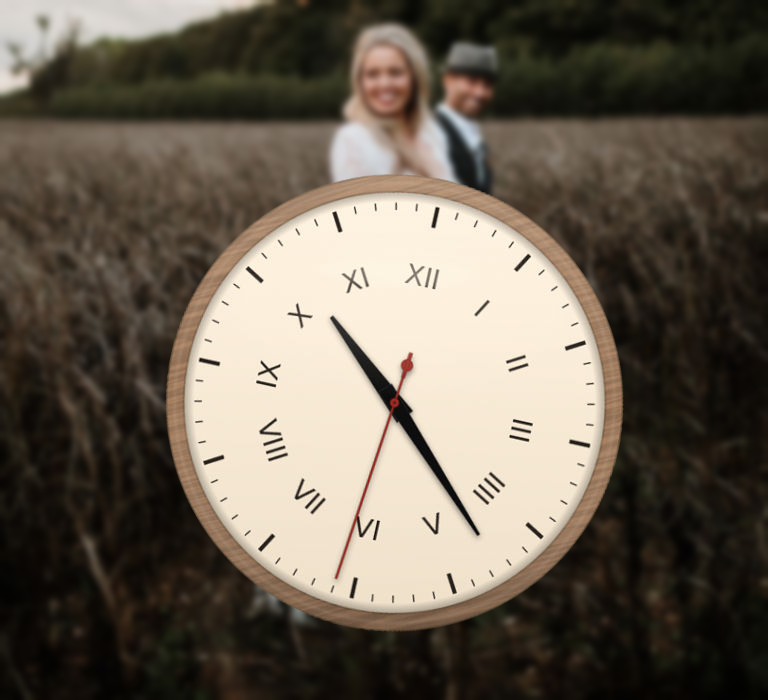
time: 10:22:31
